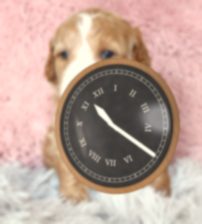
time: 11:25
